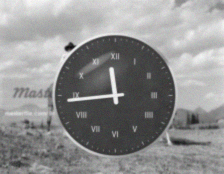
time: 11:44
